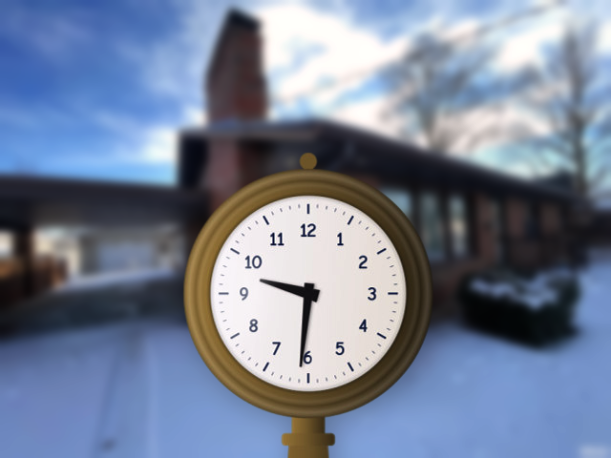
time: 9:31
